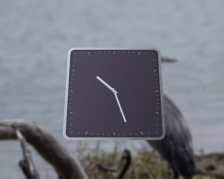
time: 10:27
